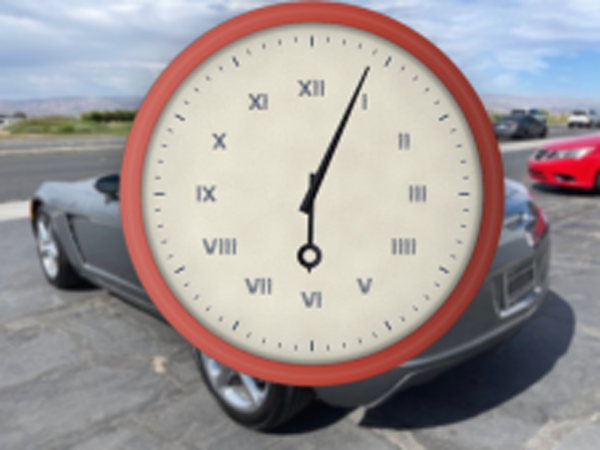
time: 6:04
